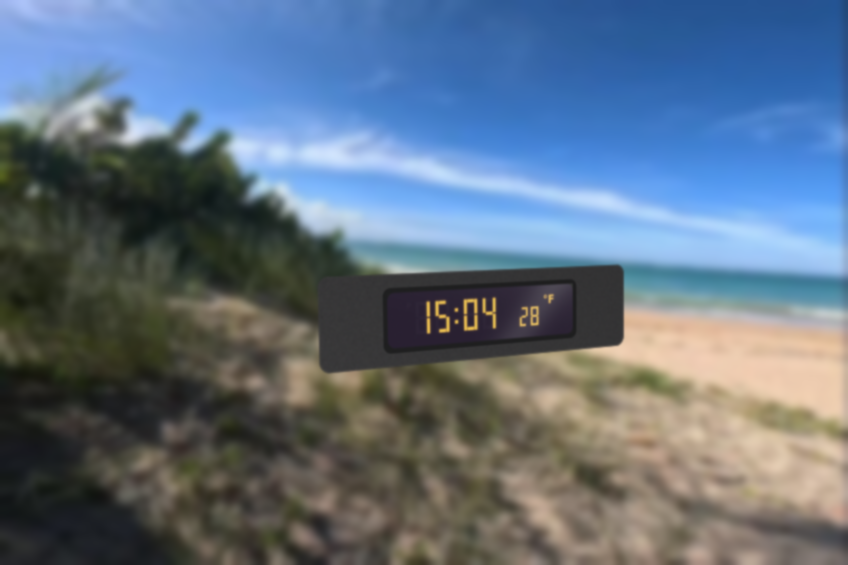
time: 15:04
